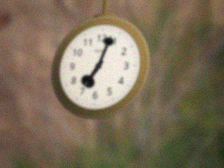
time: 7:03
